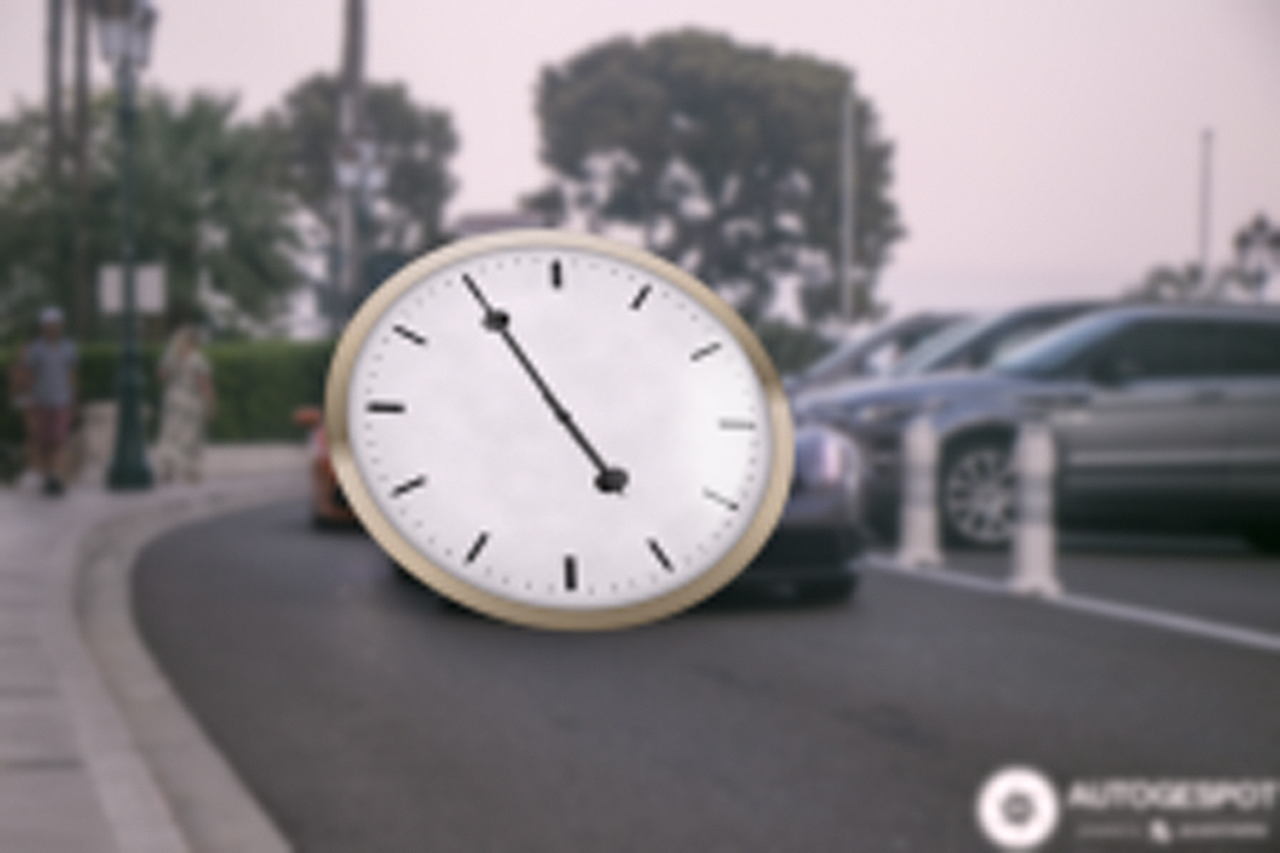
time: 4:55
